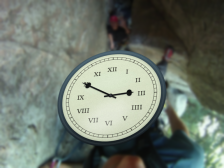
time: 2:50
